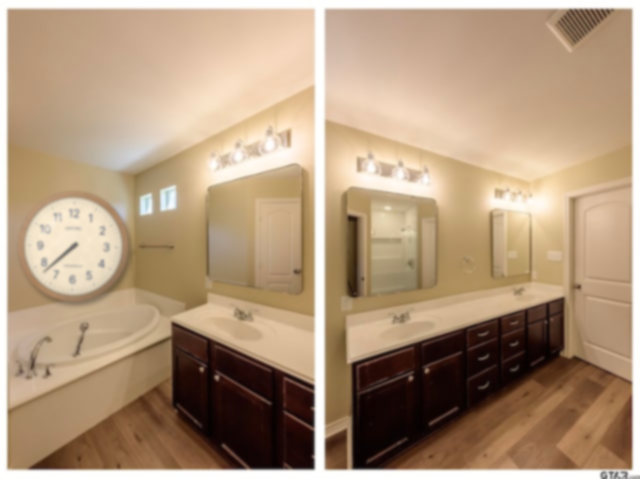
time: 7:38
